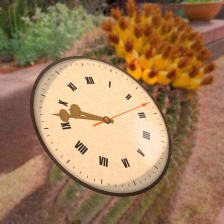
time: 9:47:13
